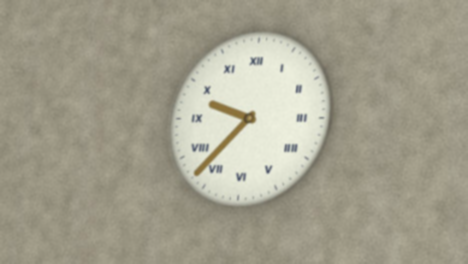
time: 9:37
